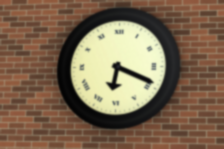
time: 6:19
